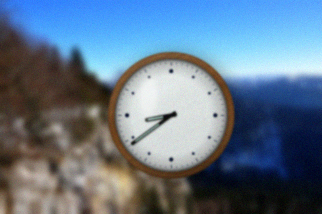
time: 8:39
